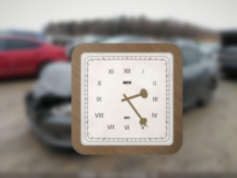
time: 2:24
